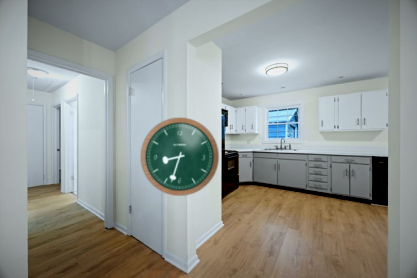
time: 8:33
